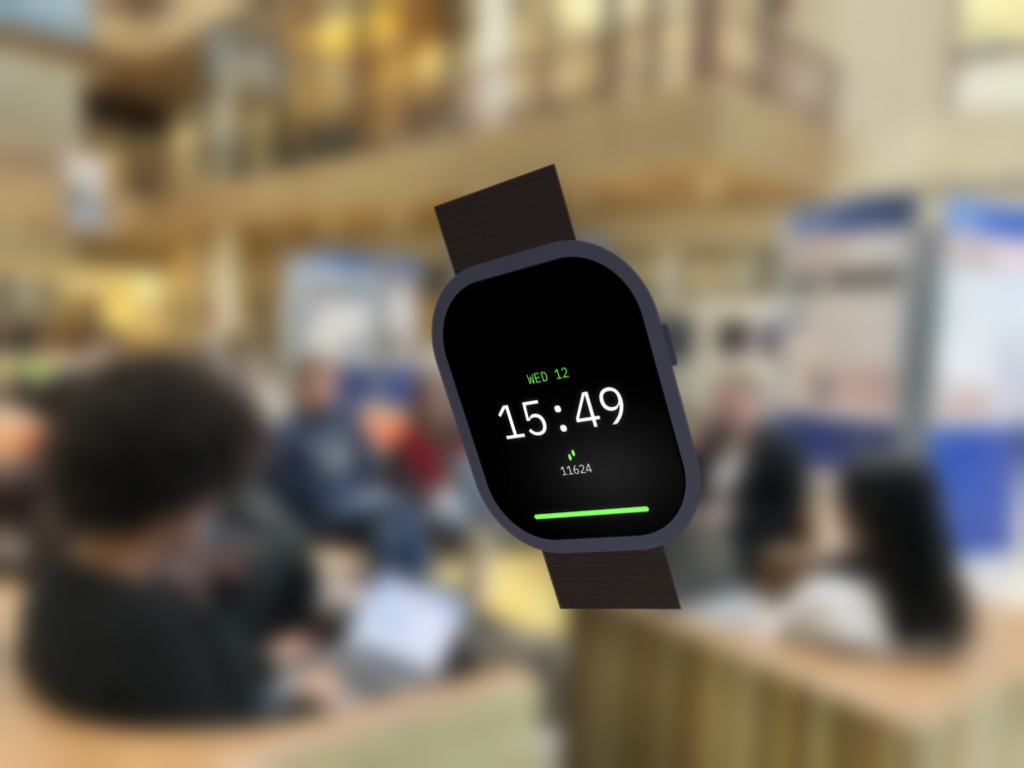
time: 15:49
